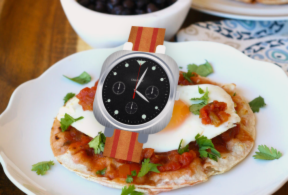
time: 4:03
